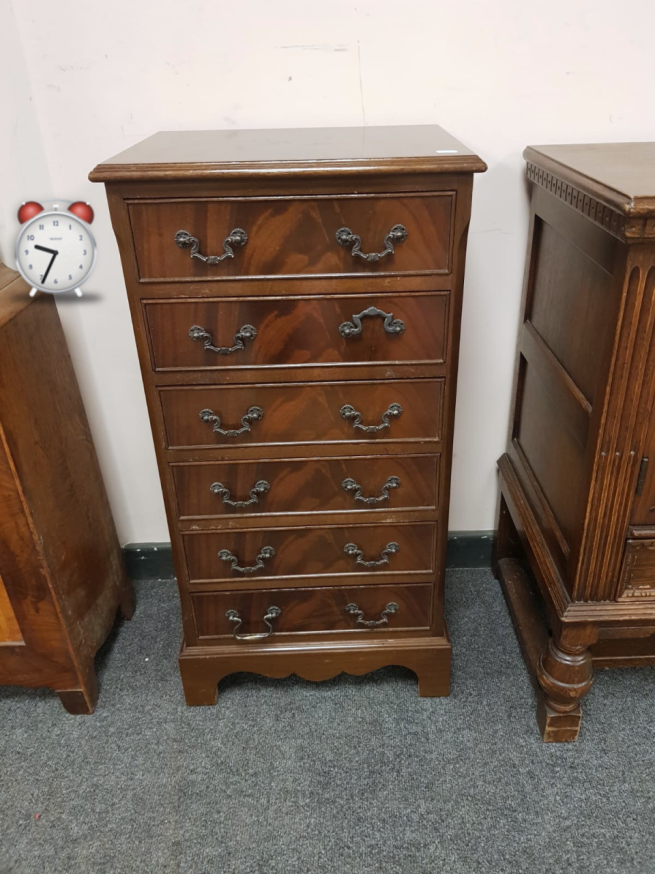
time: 9:34
